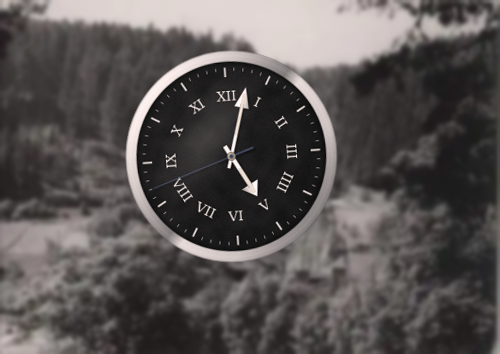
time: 5:02:42
